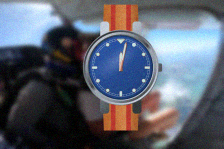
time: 12:02
